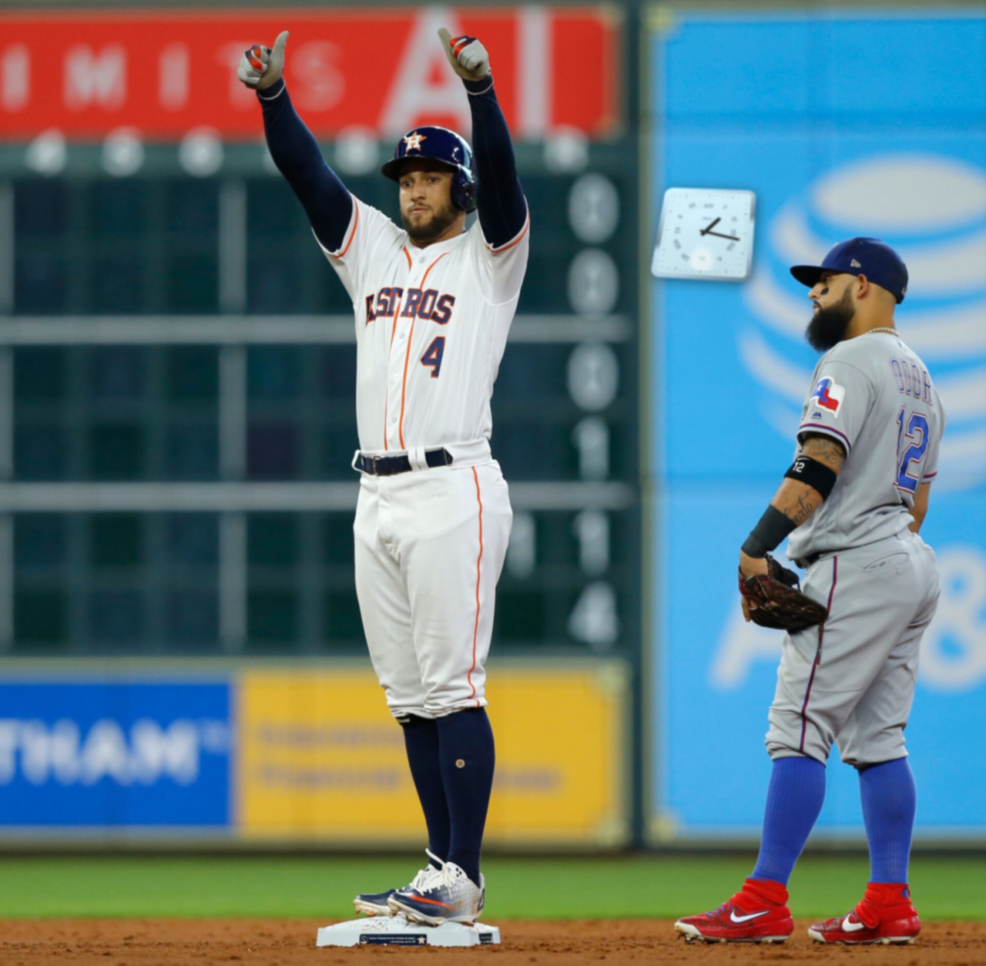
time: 1:17
